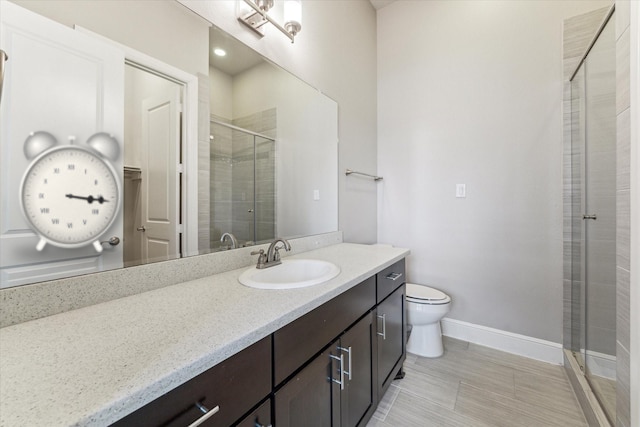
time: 3:16
